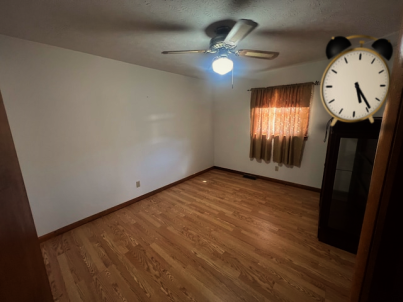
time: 5:24
